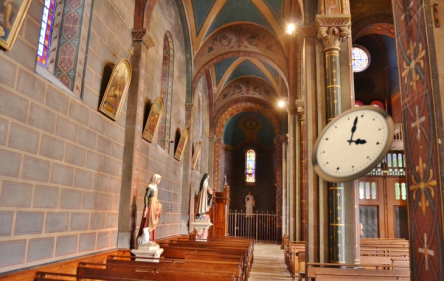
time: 2:58
